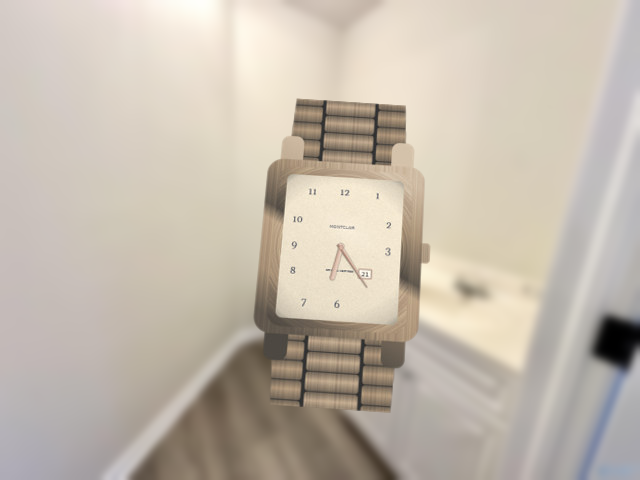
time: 6:24
